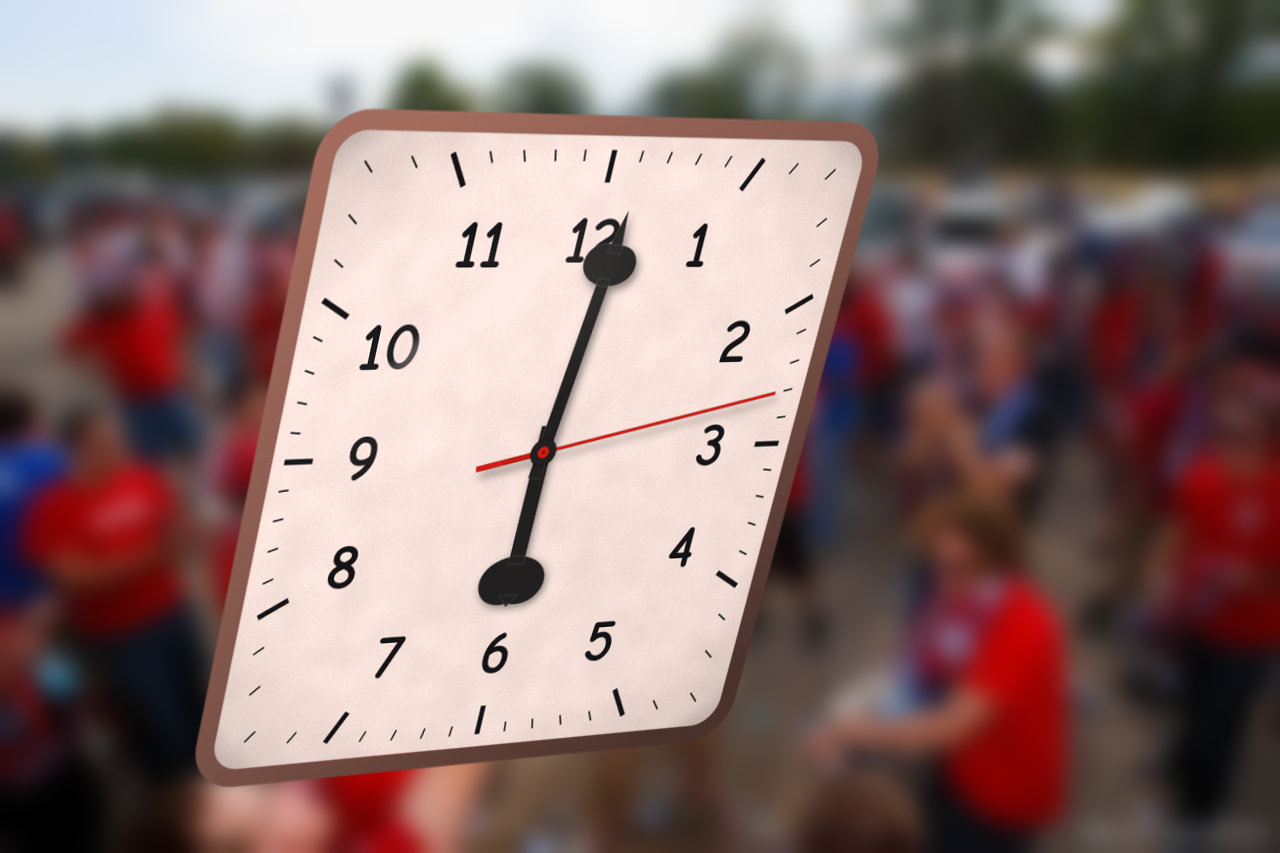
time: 6:01:13
